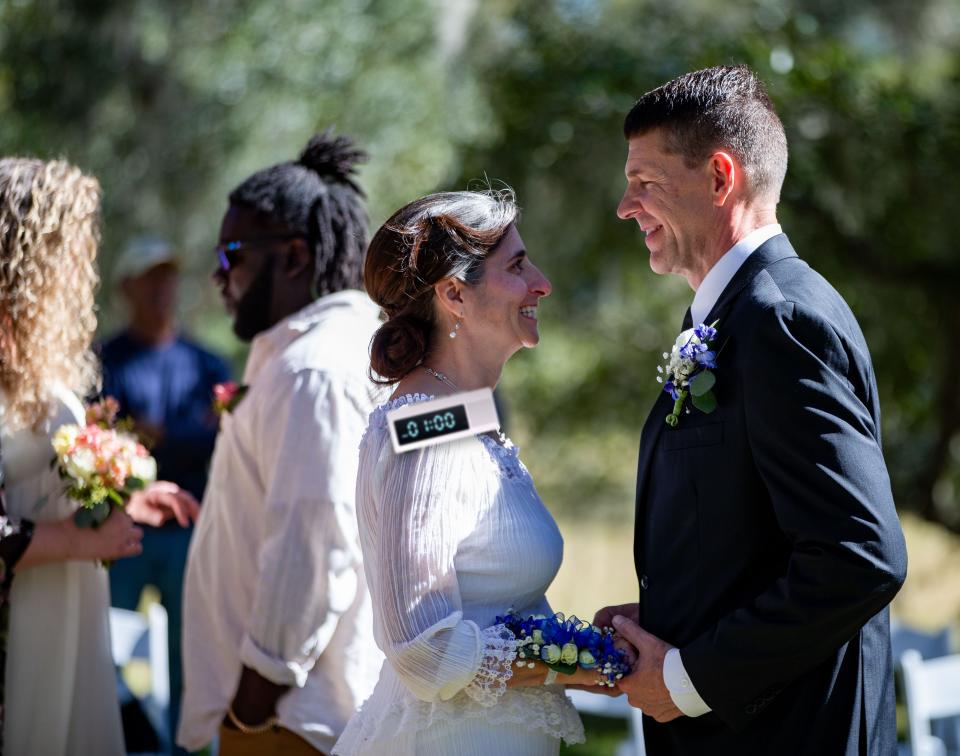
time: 1:00
